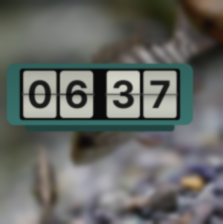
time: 6:37
